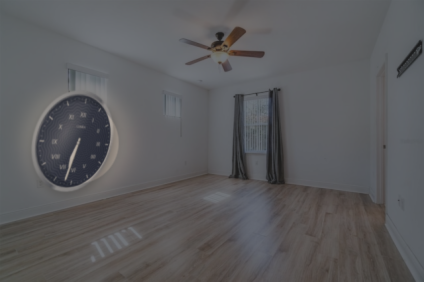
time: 6:32
